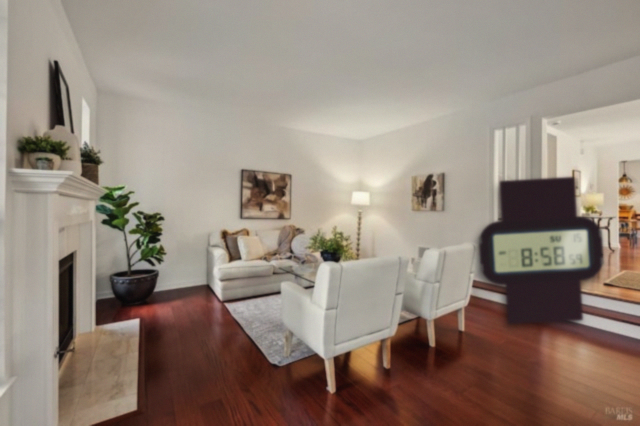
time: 8:58
